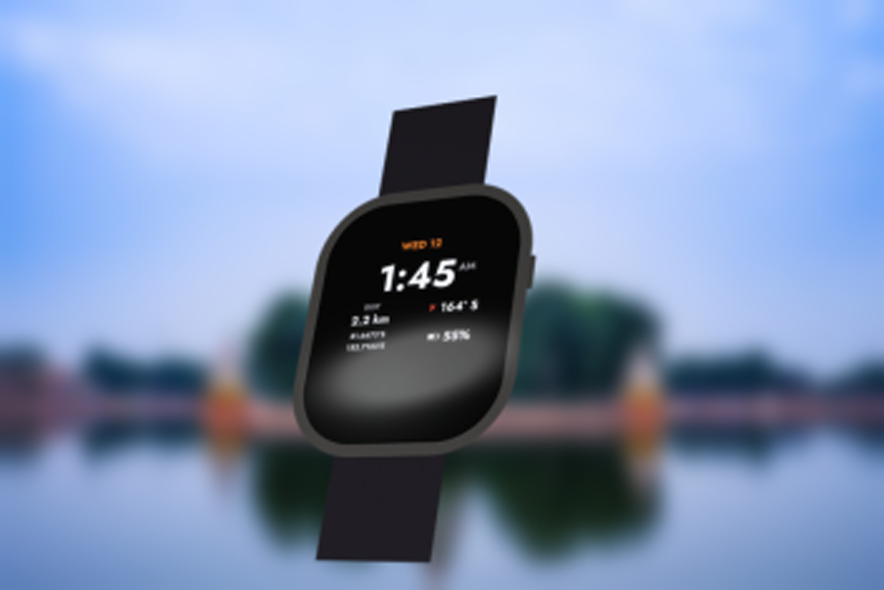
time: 1:45
